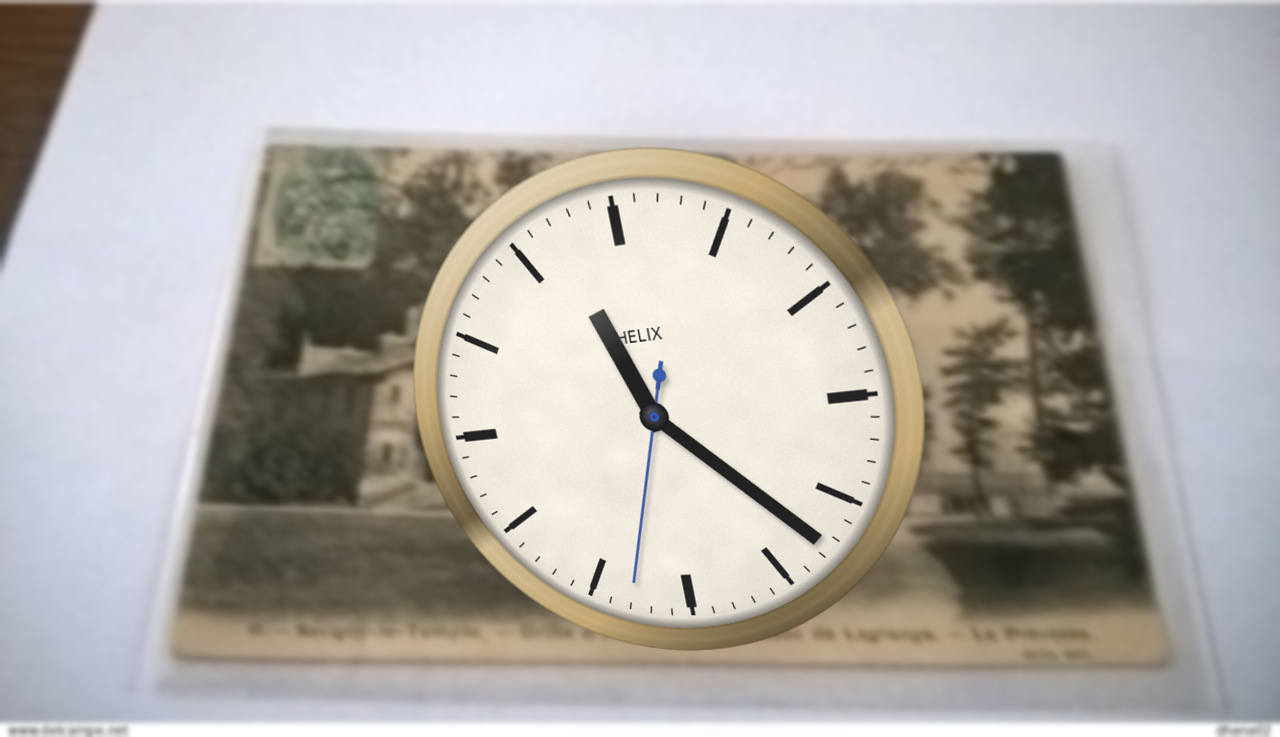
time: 11:22:33
